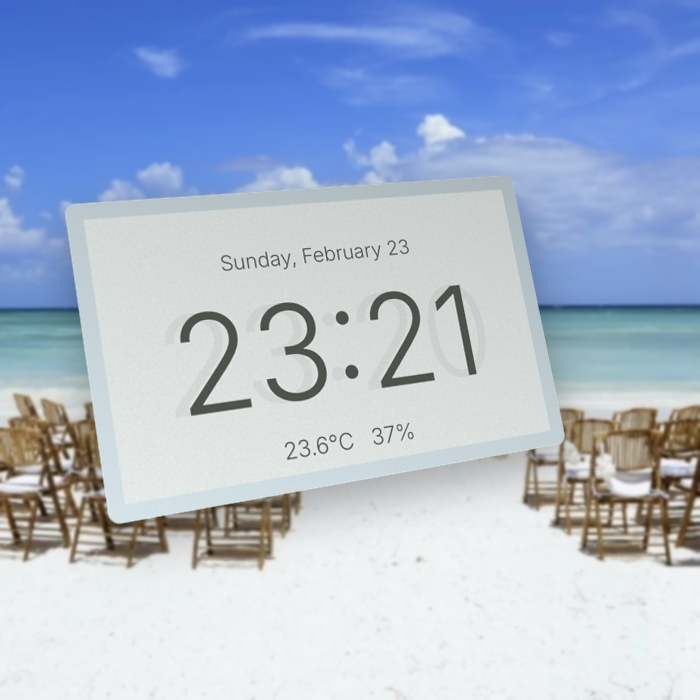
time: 23:21
